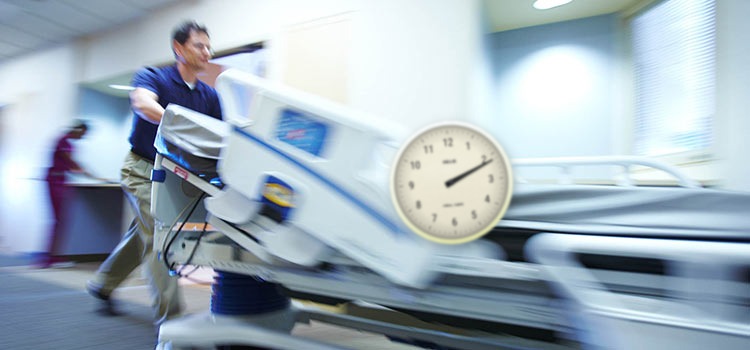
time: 2:11
